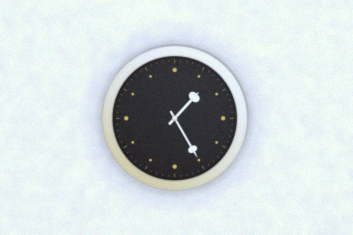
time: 1:25
